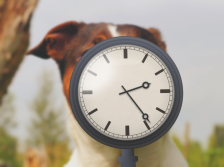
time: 2:24
